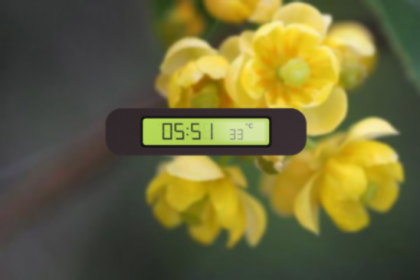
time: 5:51
